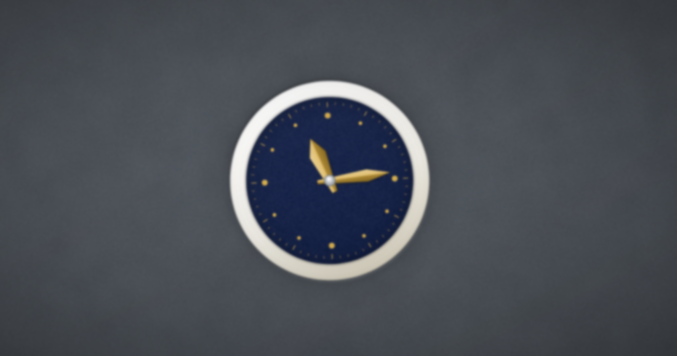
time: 11:14
